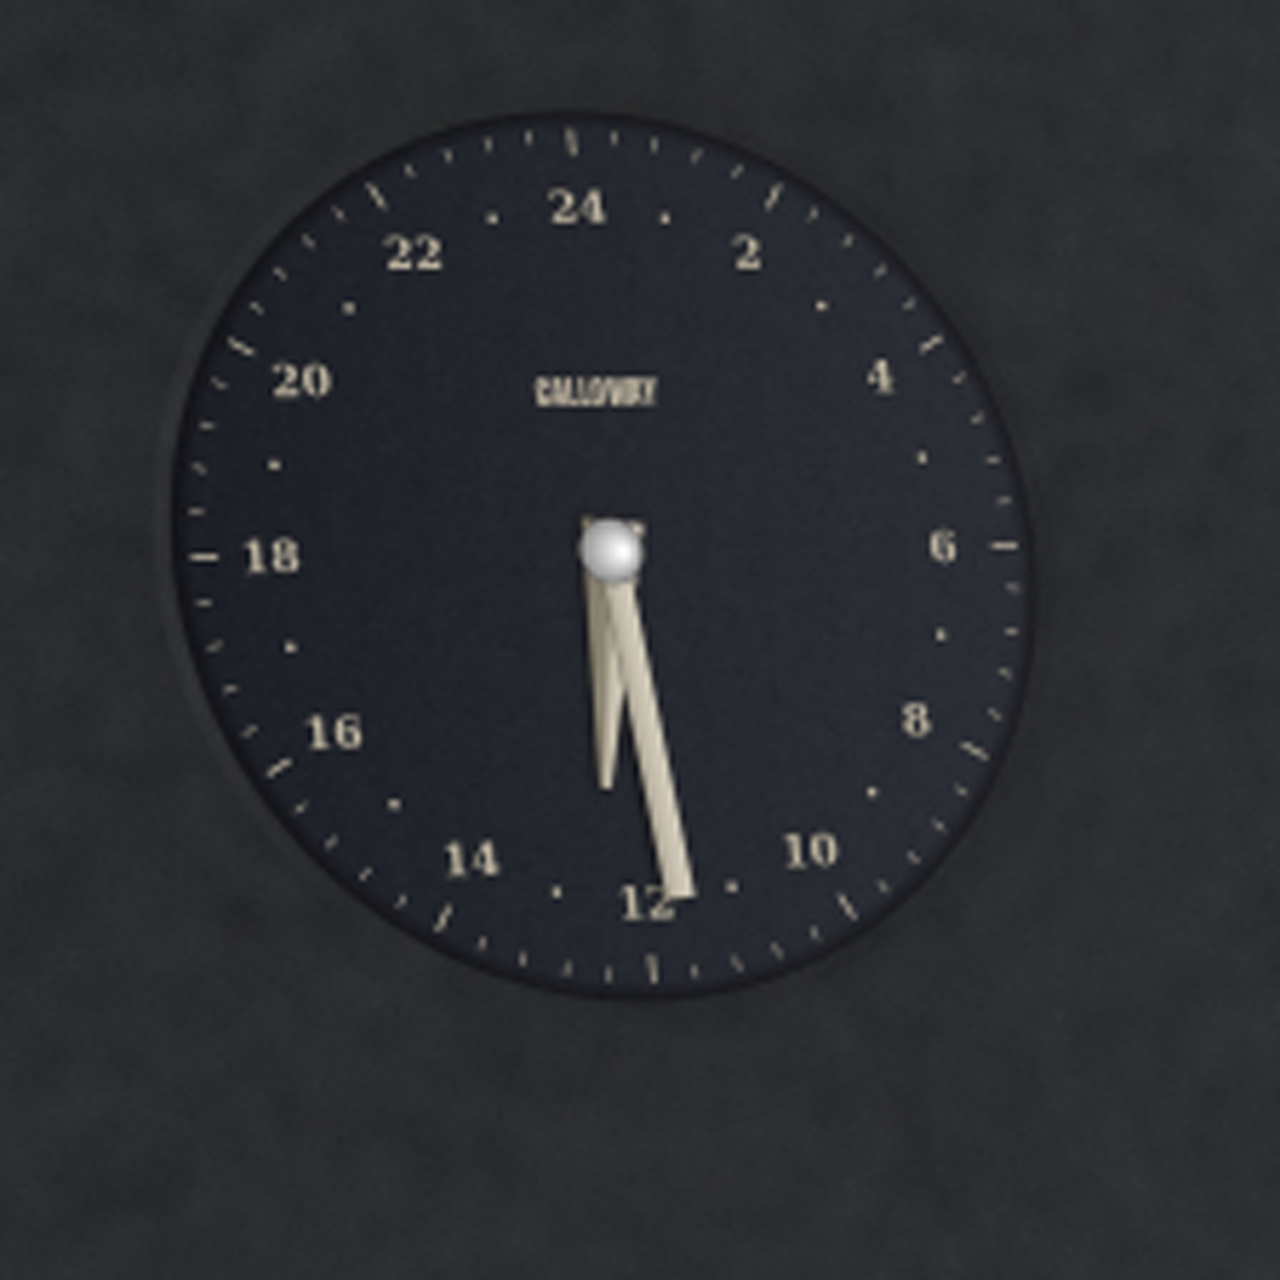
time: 12:29
